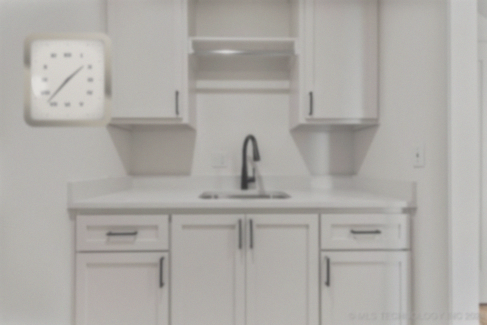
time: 1:37
